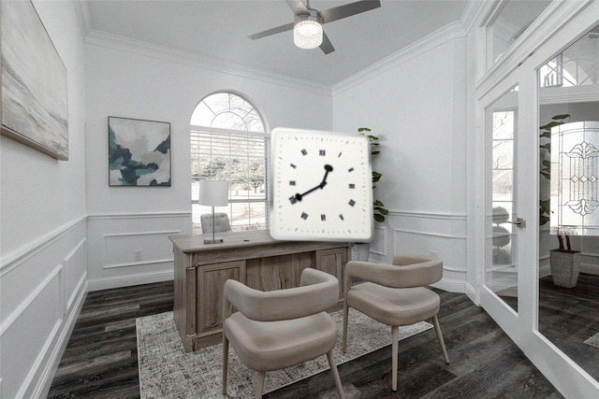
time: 12:40
